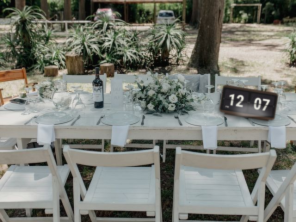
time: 12:07
